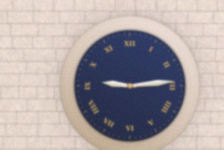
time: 9:14
